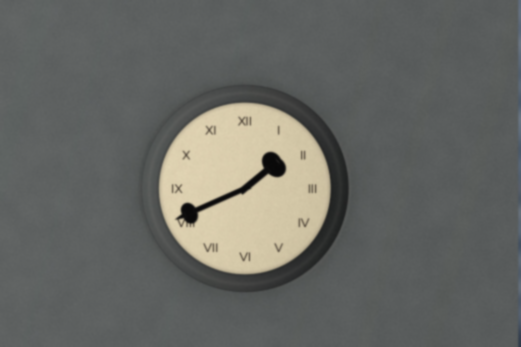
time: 1:41
